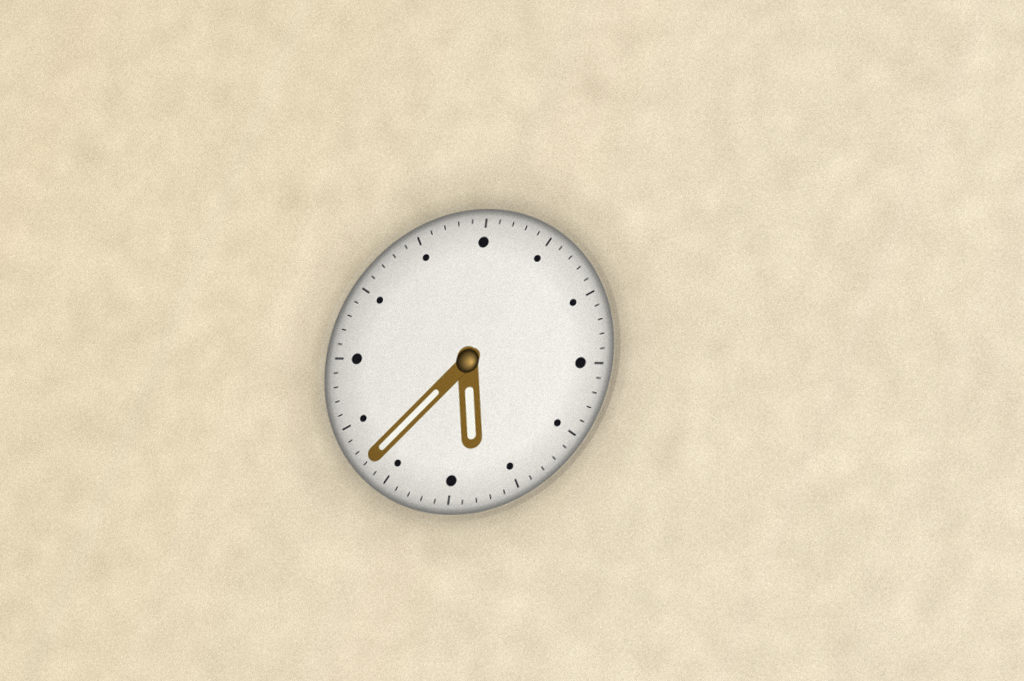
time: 5:37
